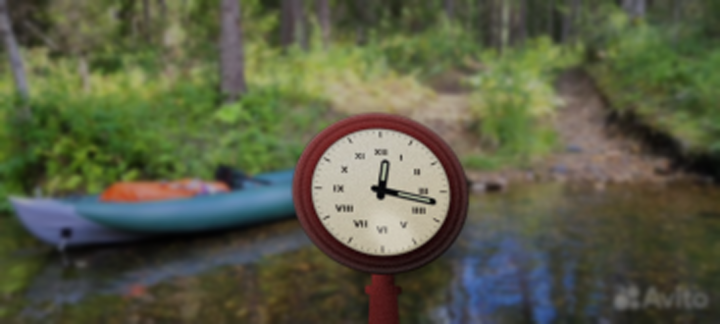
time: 12:17
